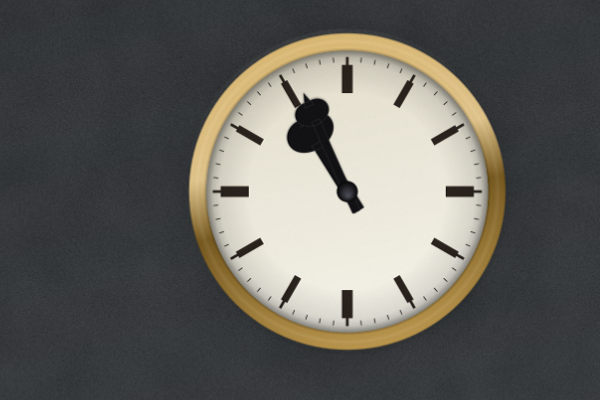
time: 10:56
